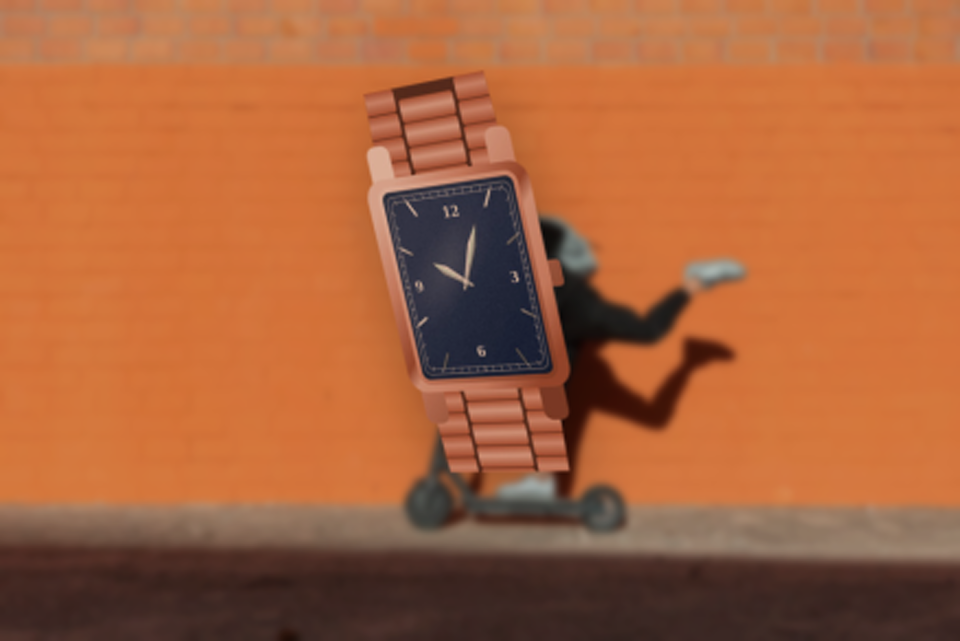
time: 10:04
